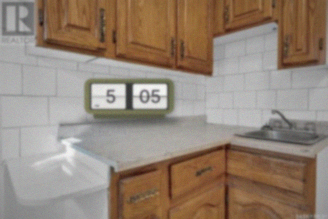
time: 5:05
